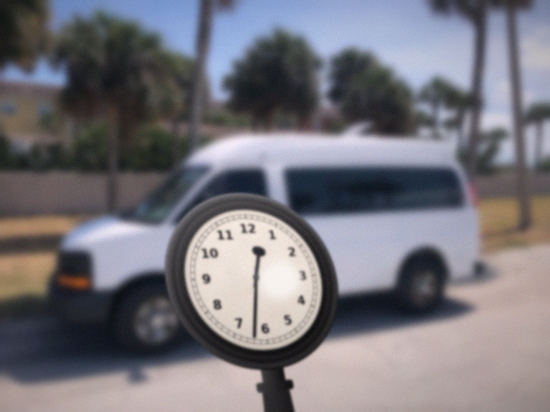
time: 12:32
